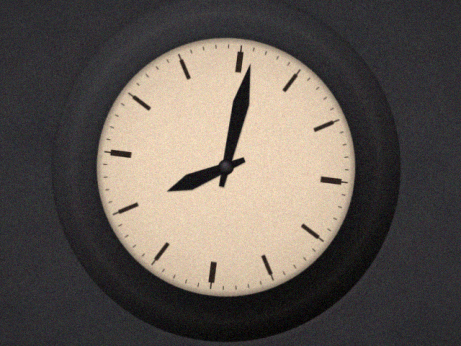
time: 8:01
